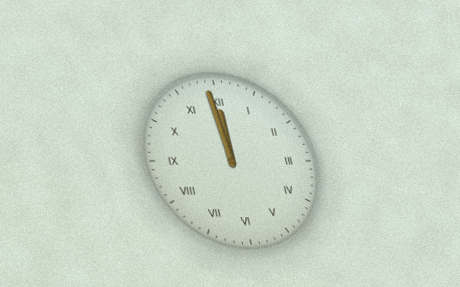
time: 11:59
